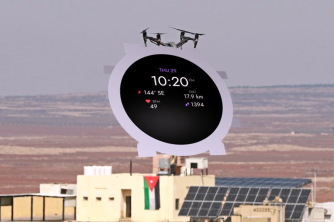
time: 10:20
